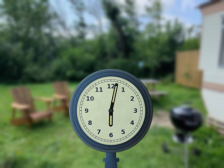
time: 6:02
